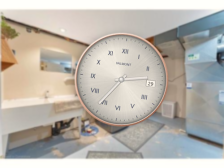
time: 2:36
